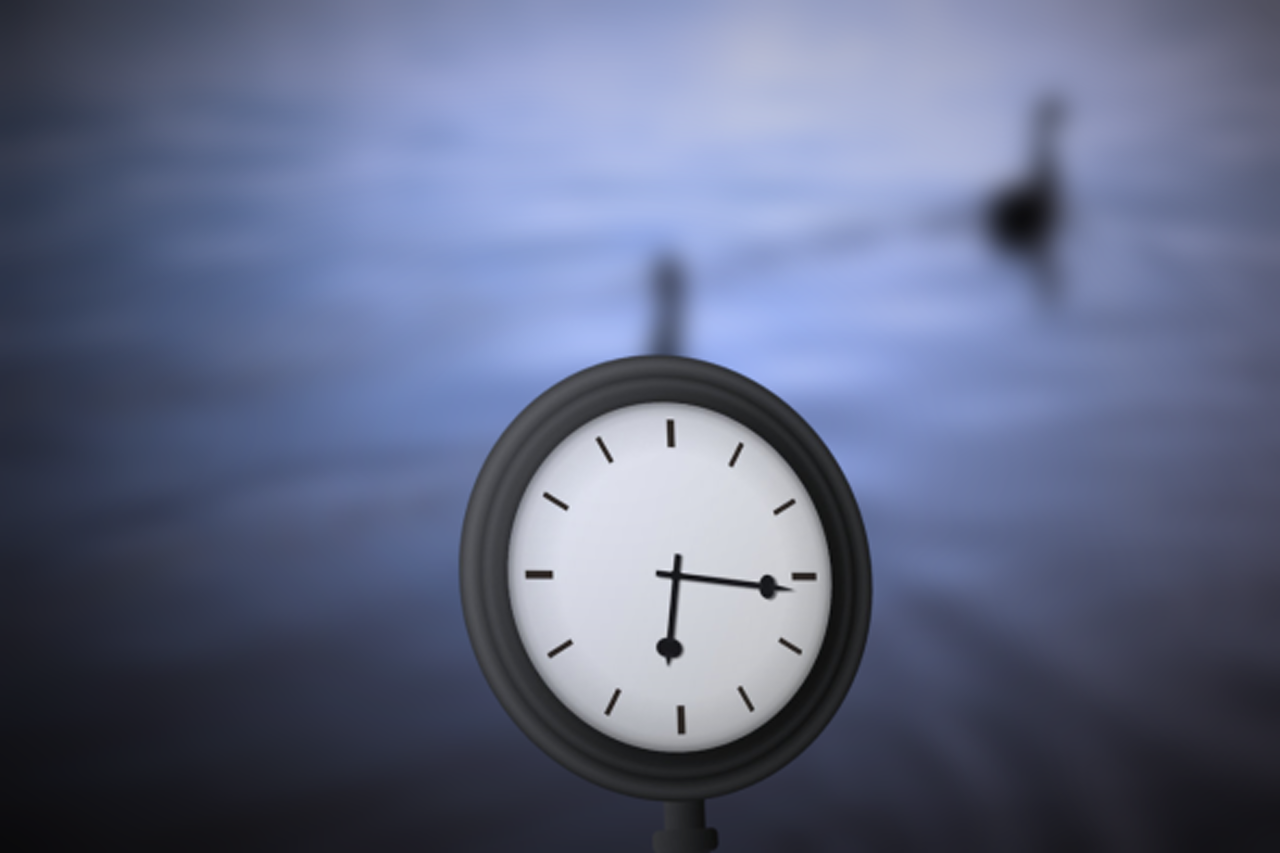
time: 6:16
